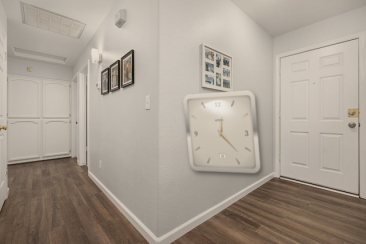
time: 12:23
